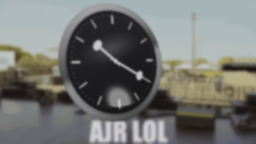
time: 10:20
